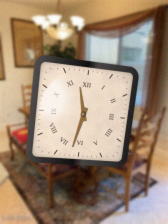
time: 11:32
